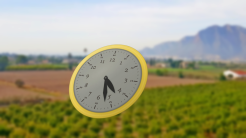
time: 4:27
